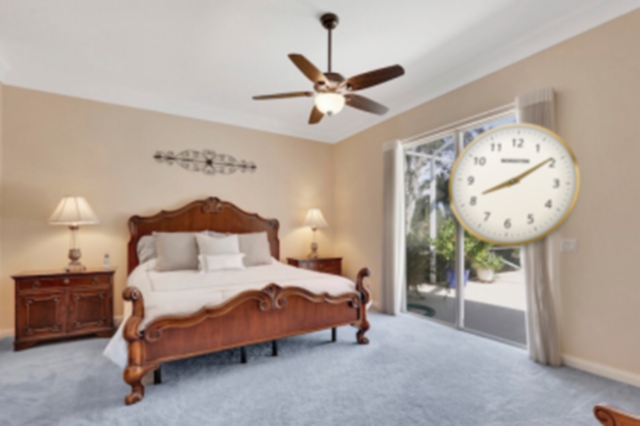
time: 8:09
